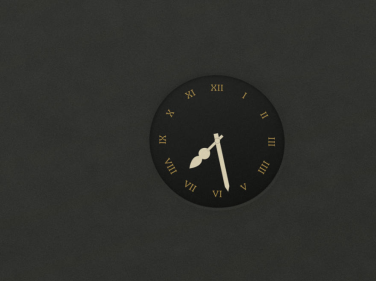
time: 7:28
